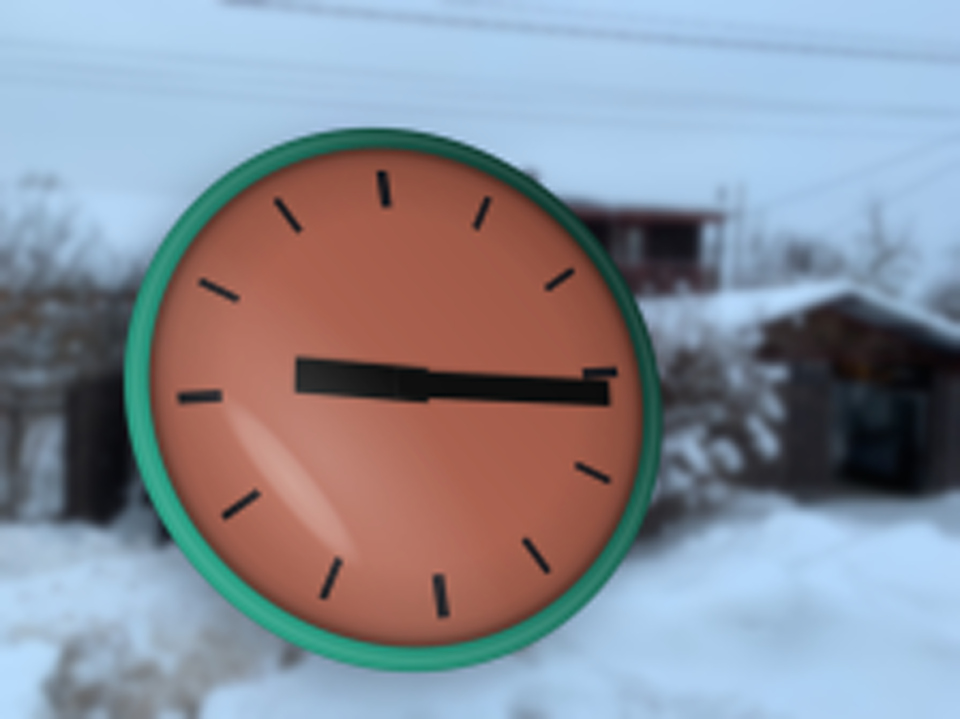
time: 9:16
